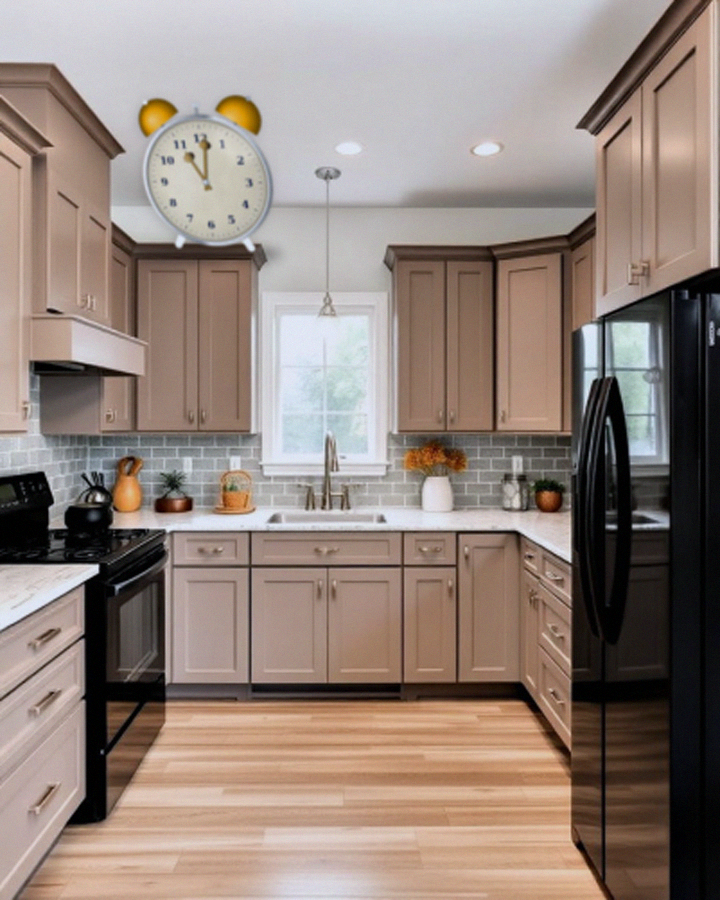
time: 11:01
